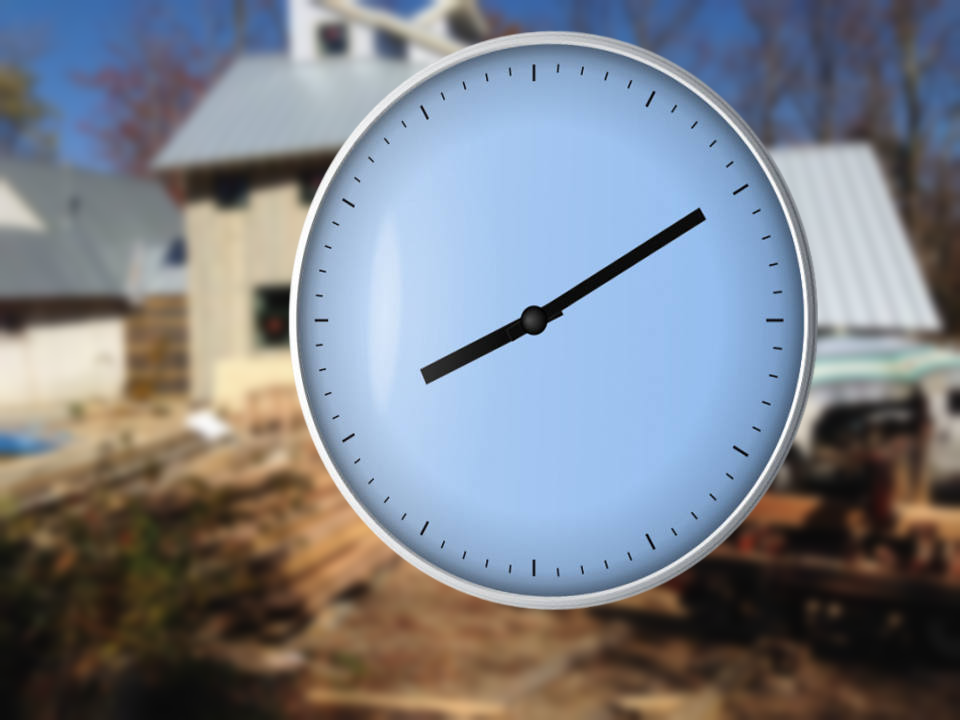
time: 8:10
